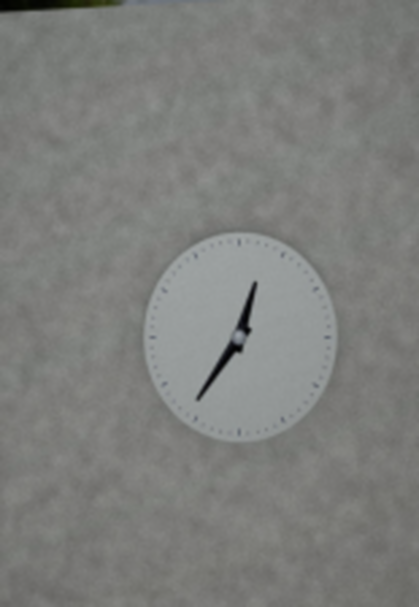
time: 12:36
